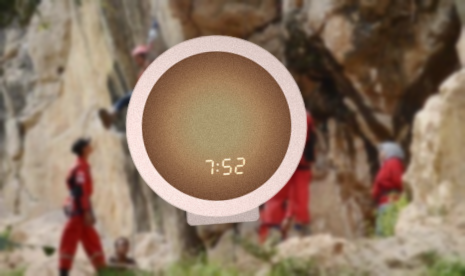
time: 7:52
